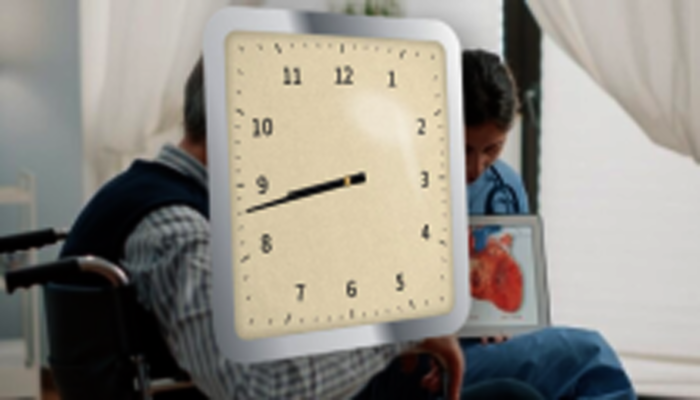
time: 8:43
